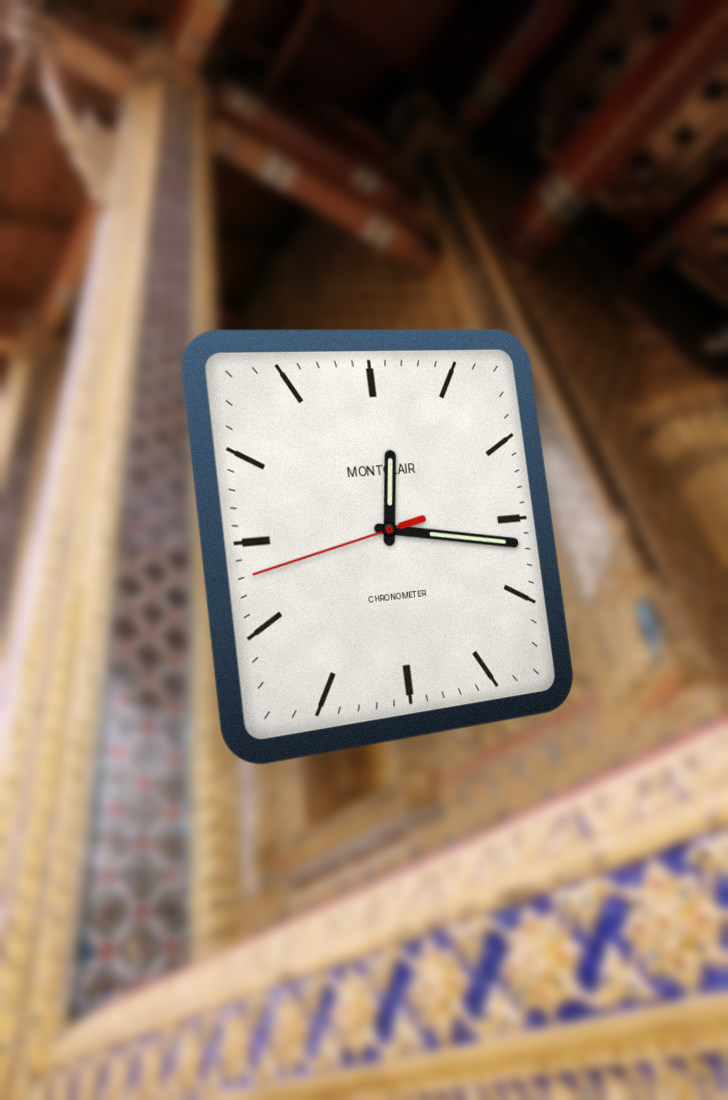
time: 12:16:43
